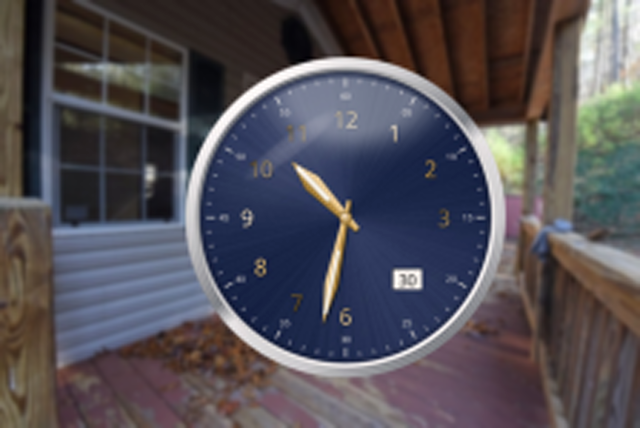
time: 10:32
